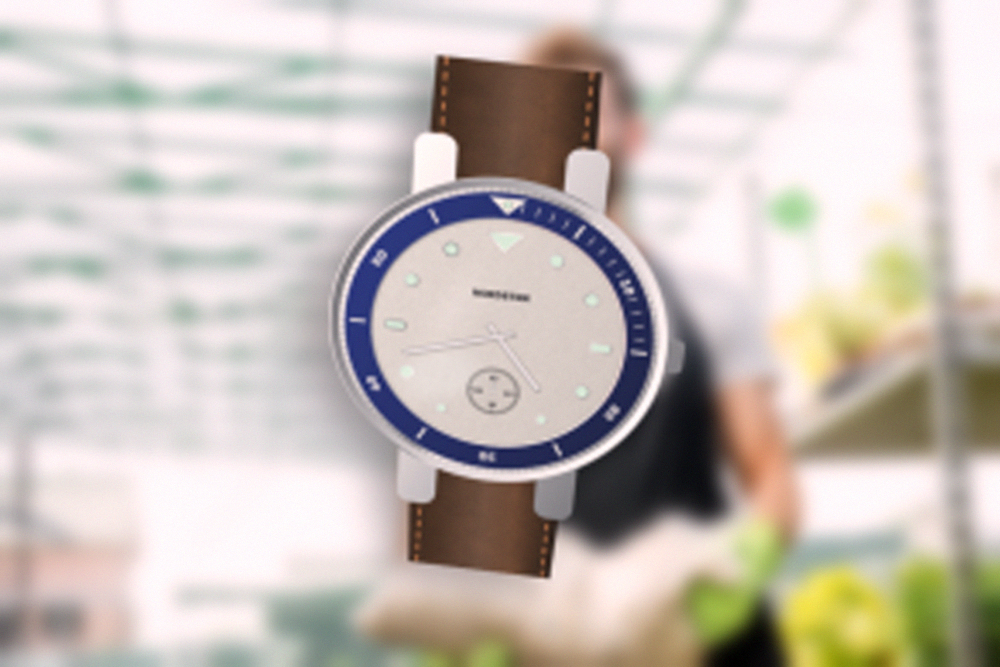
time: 4:42
